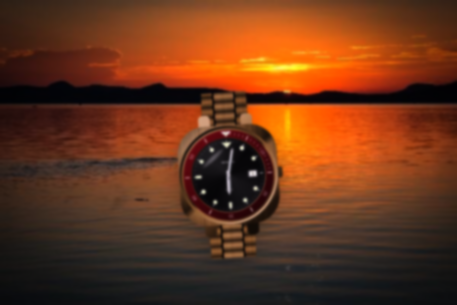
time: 6:02
